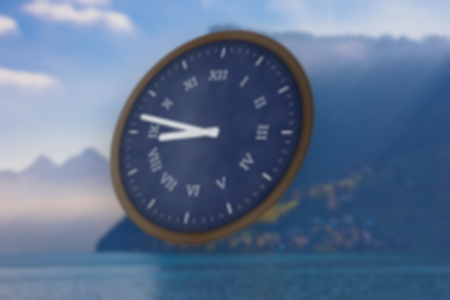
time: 8:47
